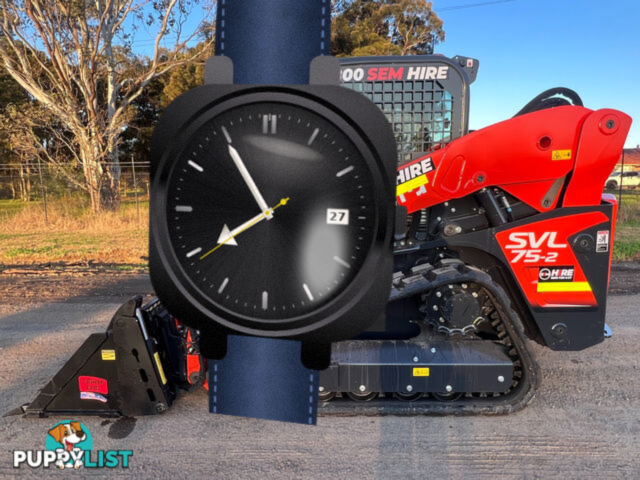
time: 7:54:39
